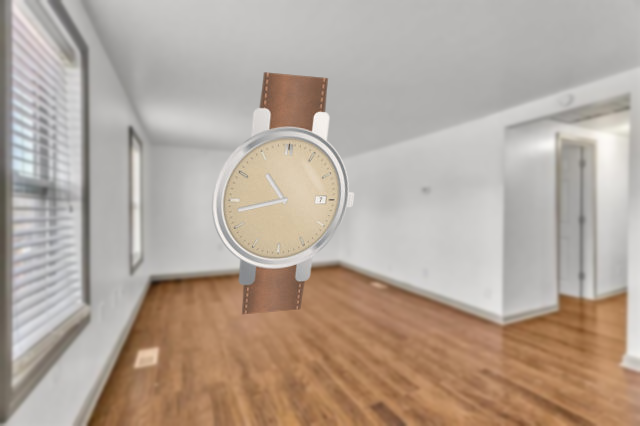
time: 10:43
